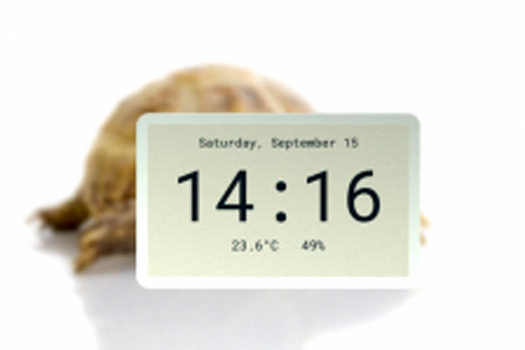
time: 14:16
